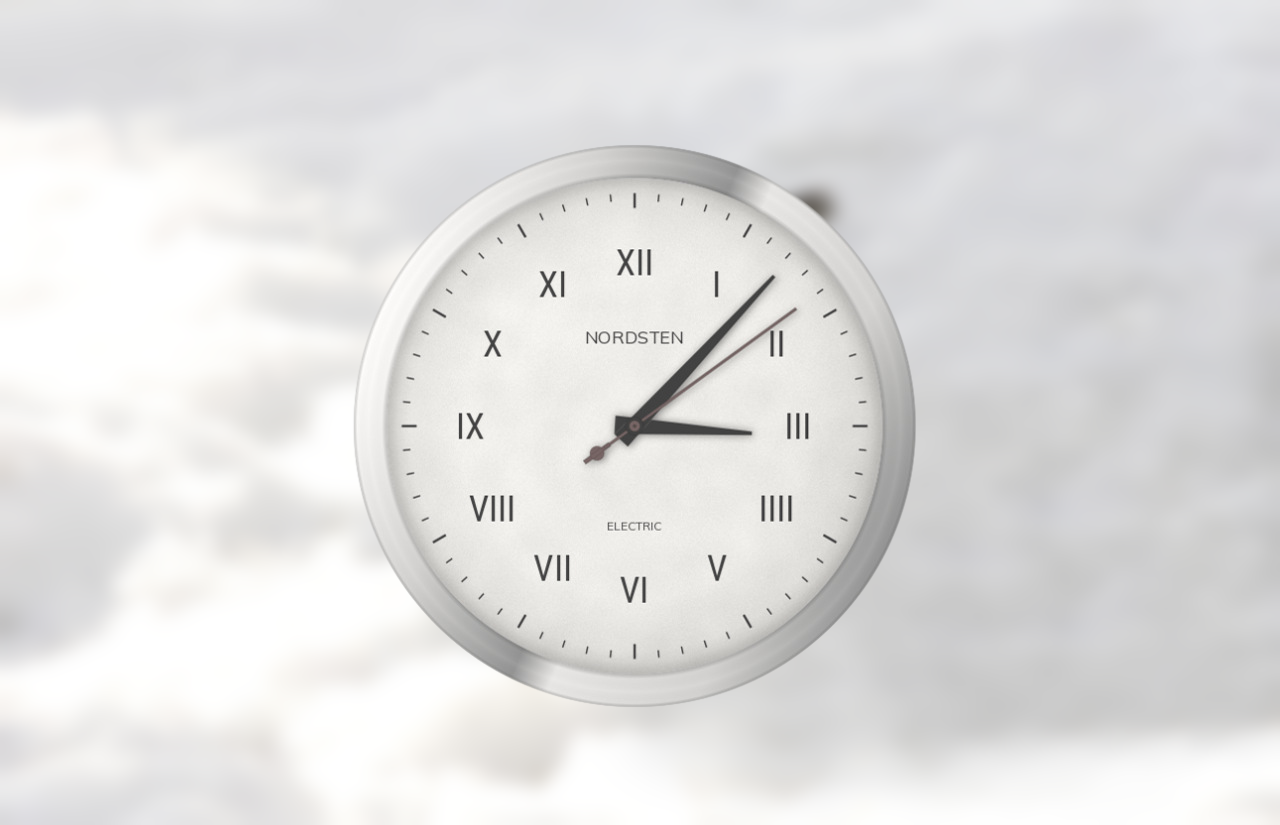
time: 3:07:09
